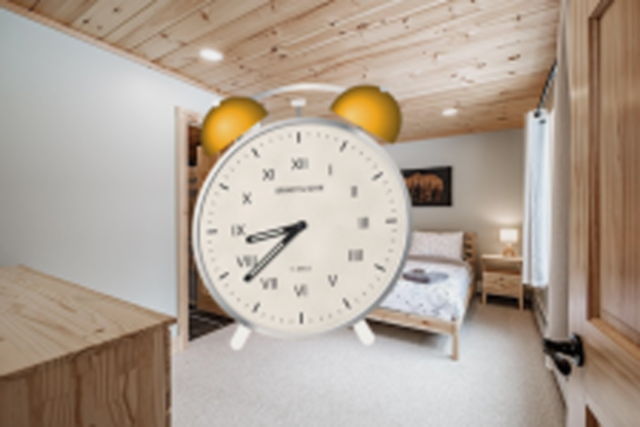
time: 8:38
